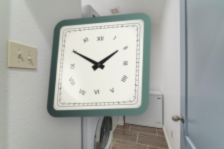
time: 1:50
